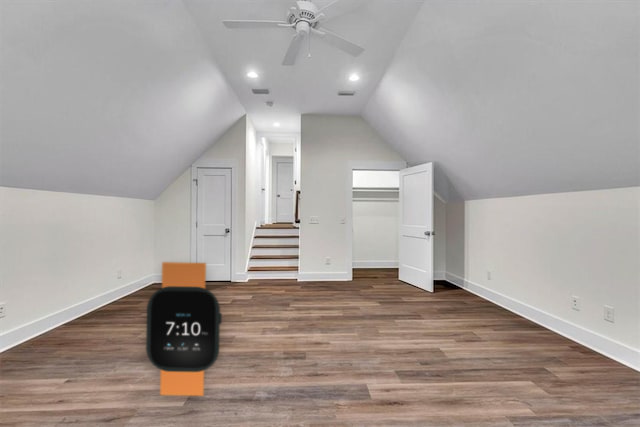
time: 7:10
